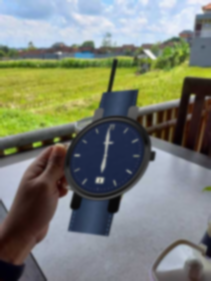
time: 5:59
